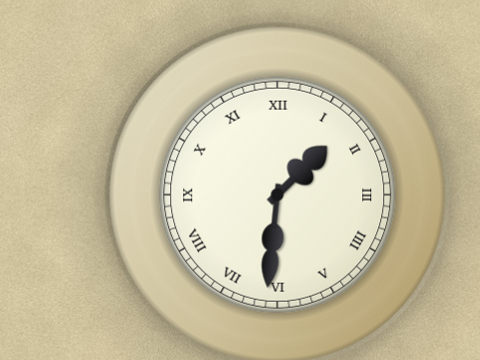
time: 1:31
